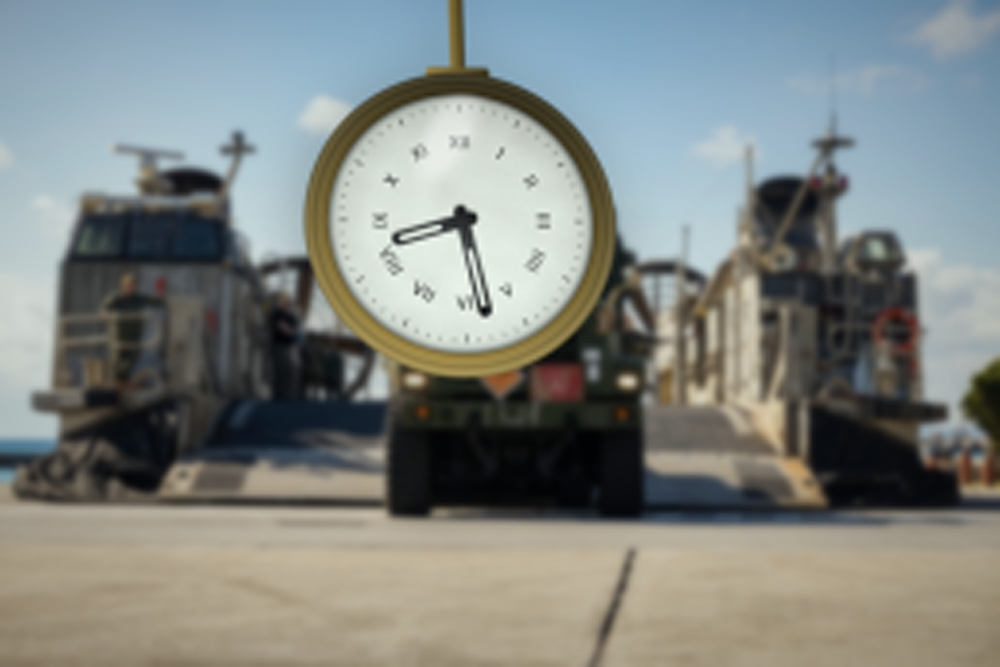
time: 8:28
